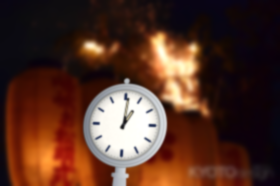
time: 1:01
